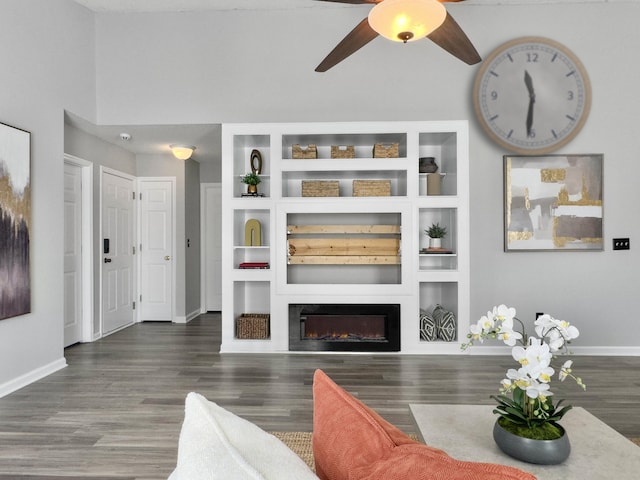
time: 11:31
